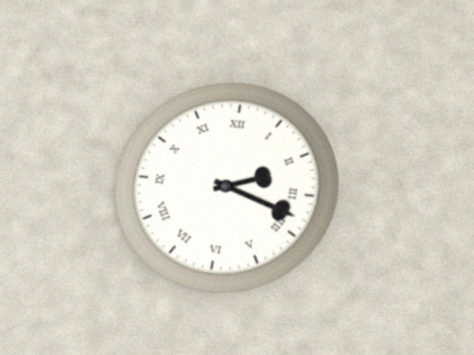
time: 2:18
